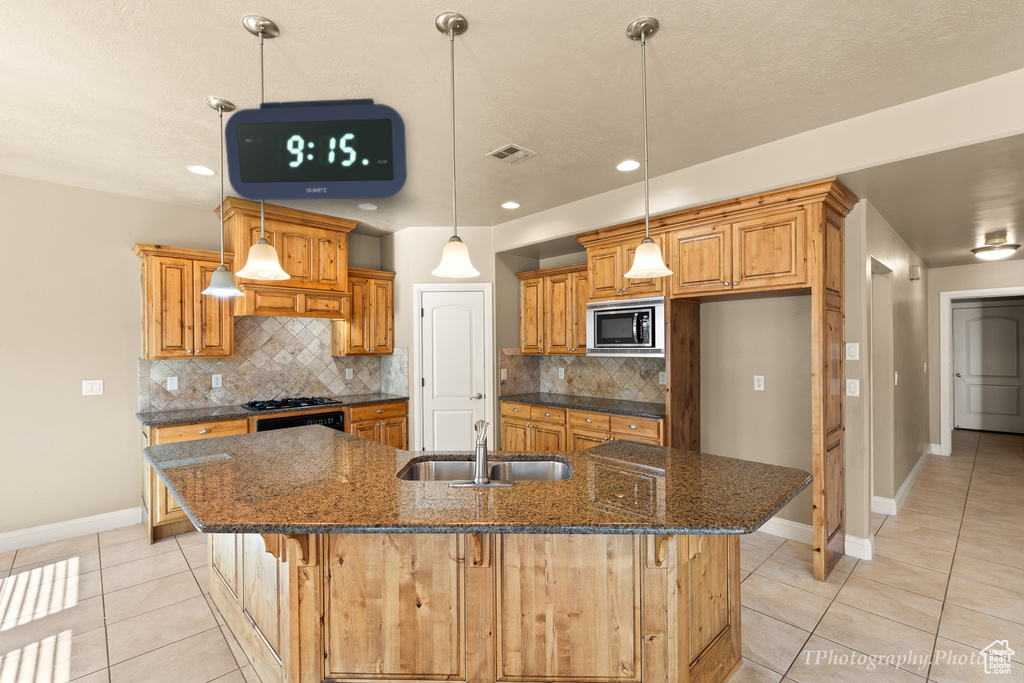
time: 9:15
